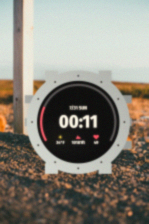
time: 0:11
